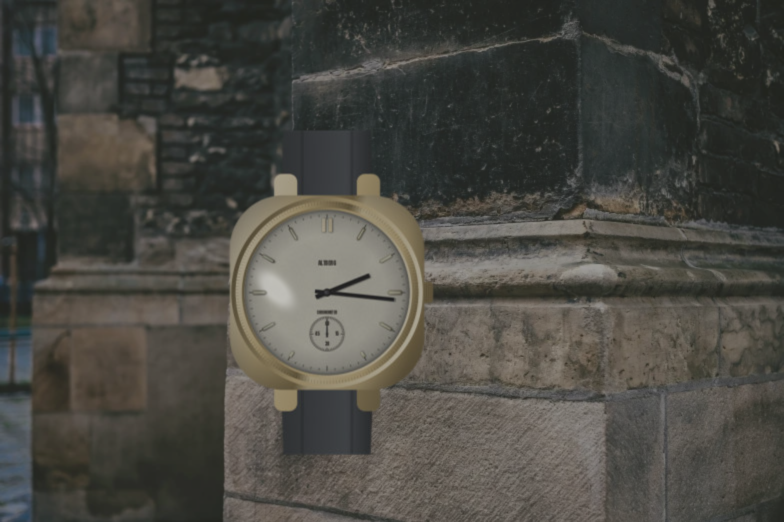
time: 2:16
